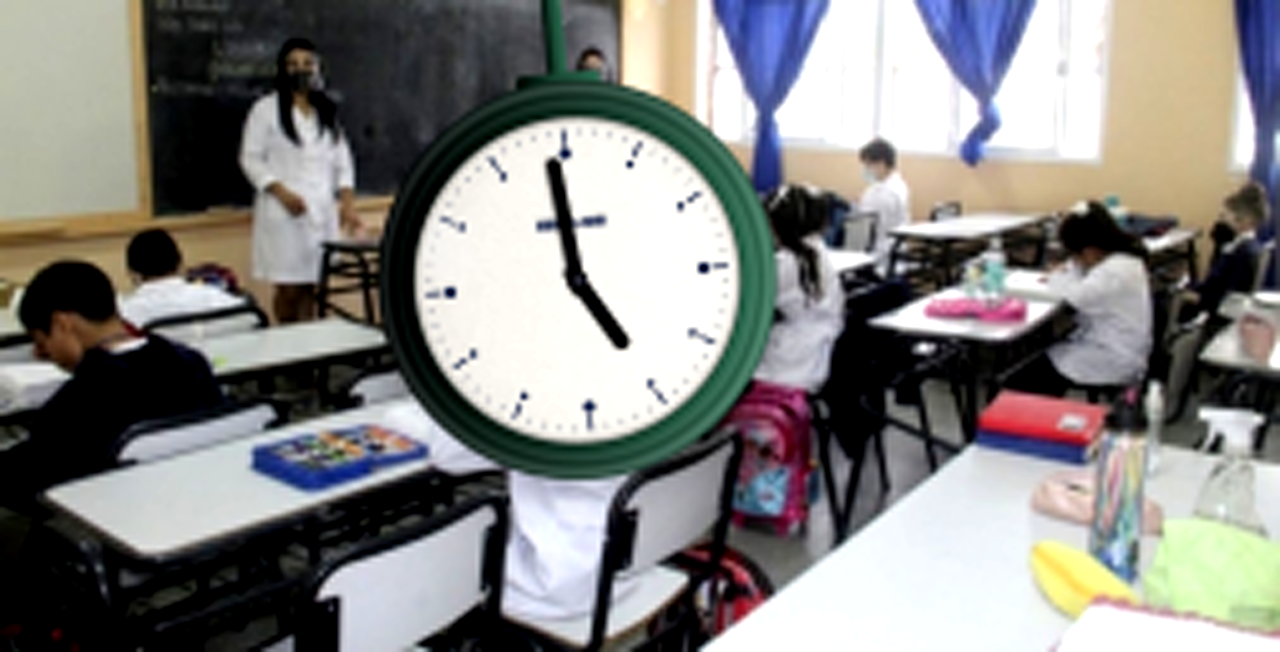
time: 4:59
